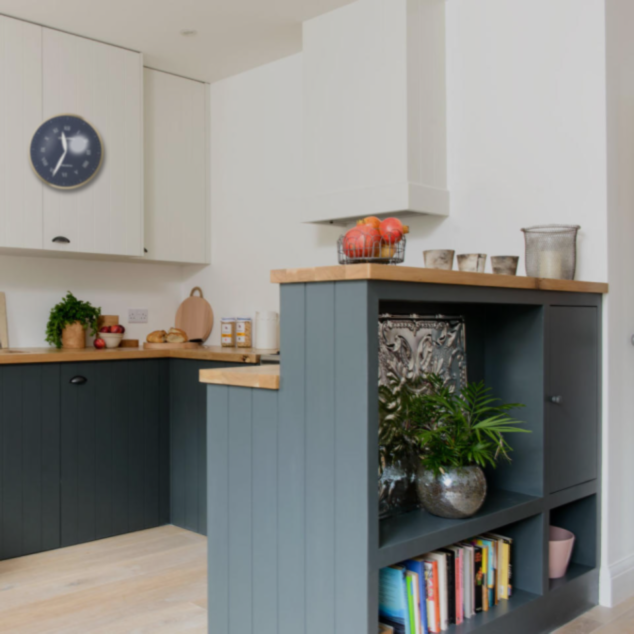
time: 11:34
